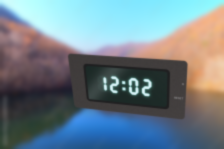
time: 12:02
